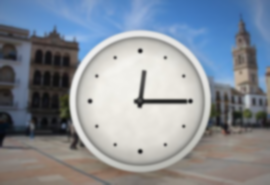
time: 12:15
